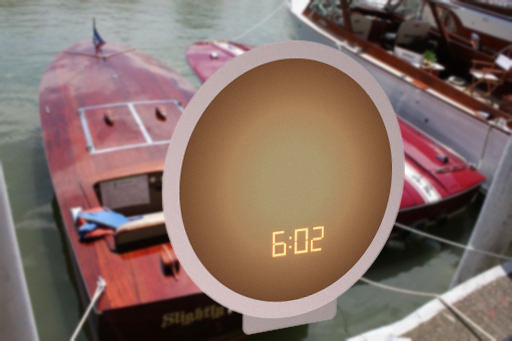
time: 6:02
